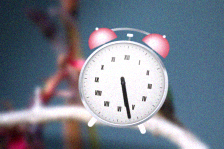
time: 5:27
